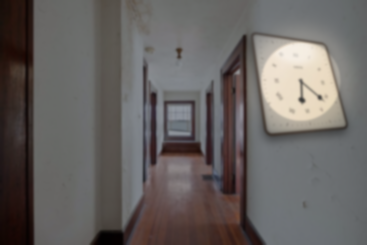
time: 6:22
